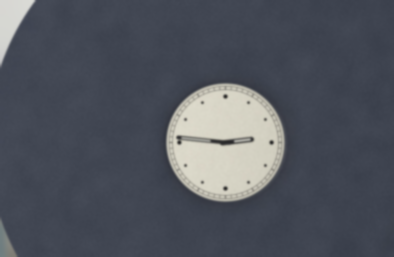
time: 2:46
